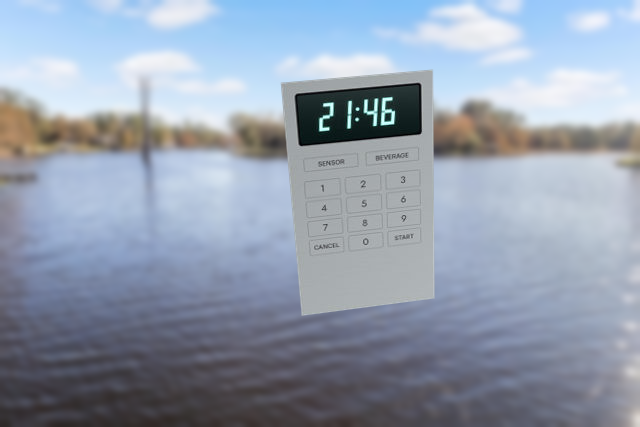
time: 21:46
